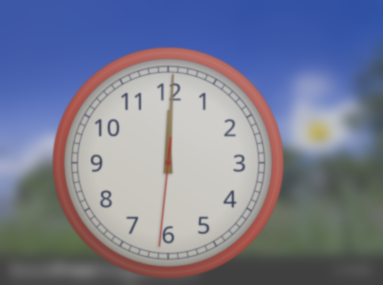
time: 12:00:31
